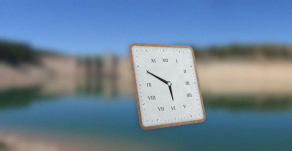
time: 5:50
